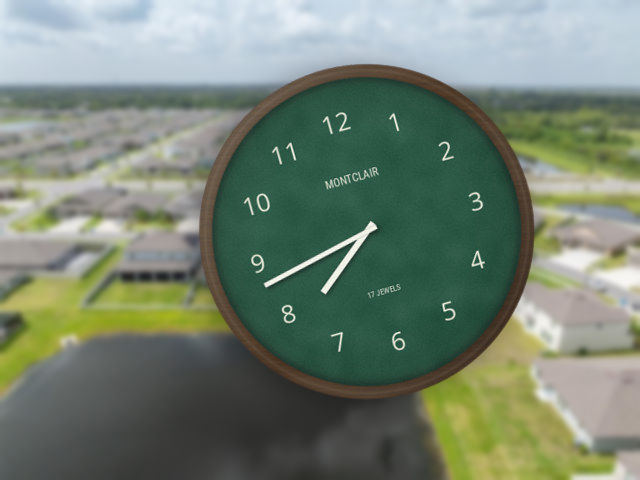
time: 7:43
